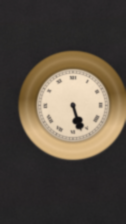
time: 5:27
